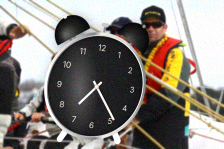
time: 7:24
